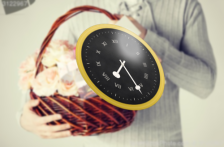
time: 7:27
